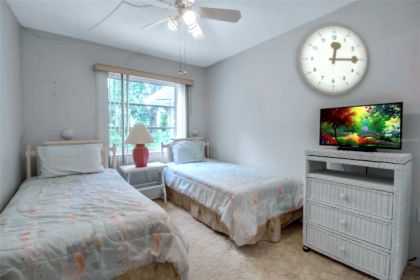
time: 12:15
